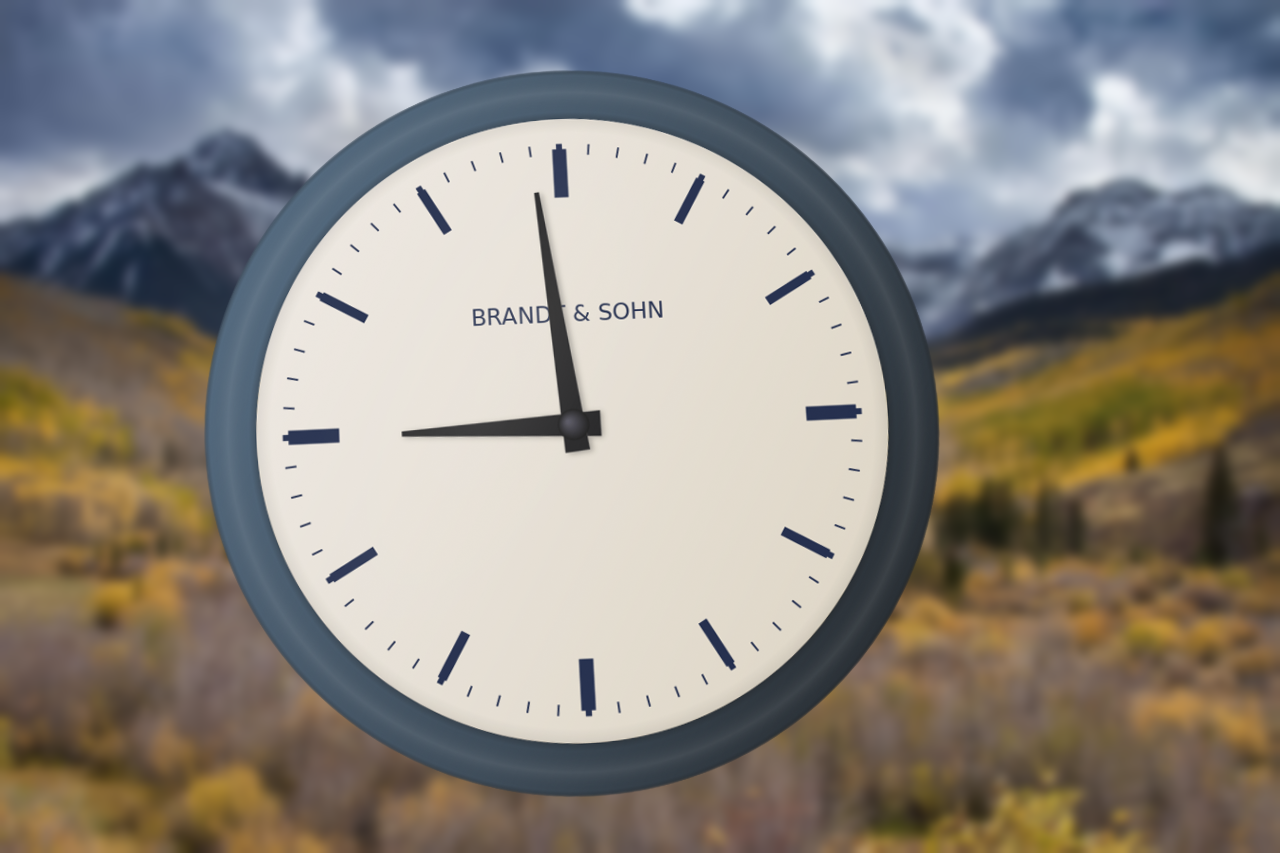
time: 8:59
